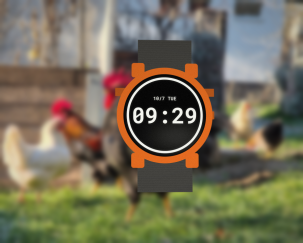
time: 9:29
